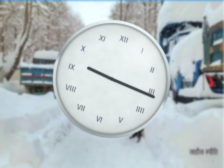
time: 9:16
